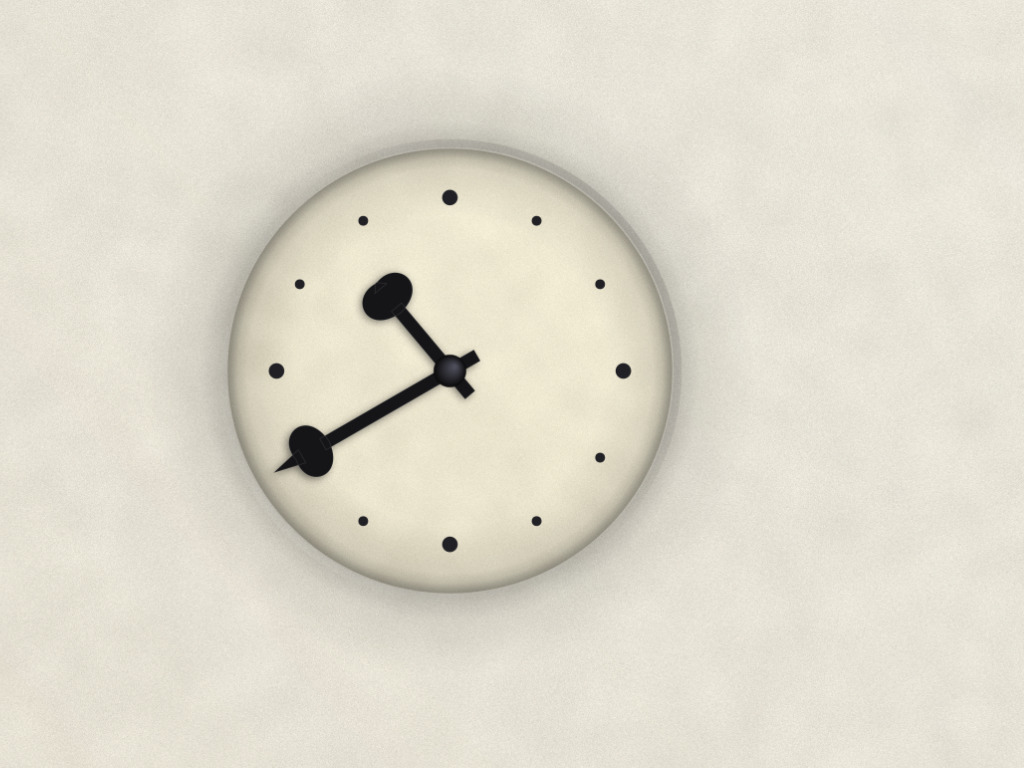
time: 10:40
